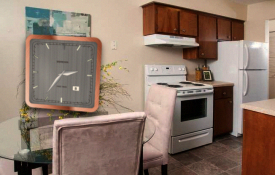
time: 2:36
